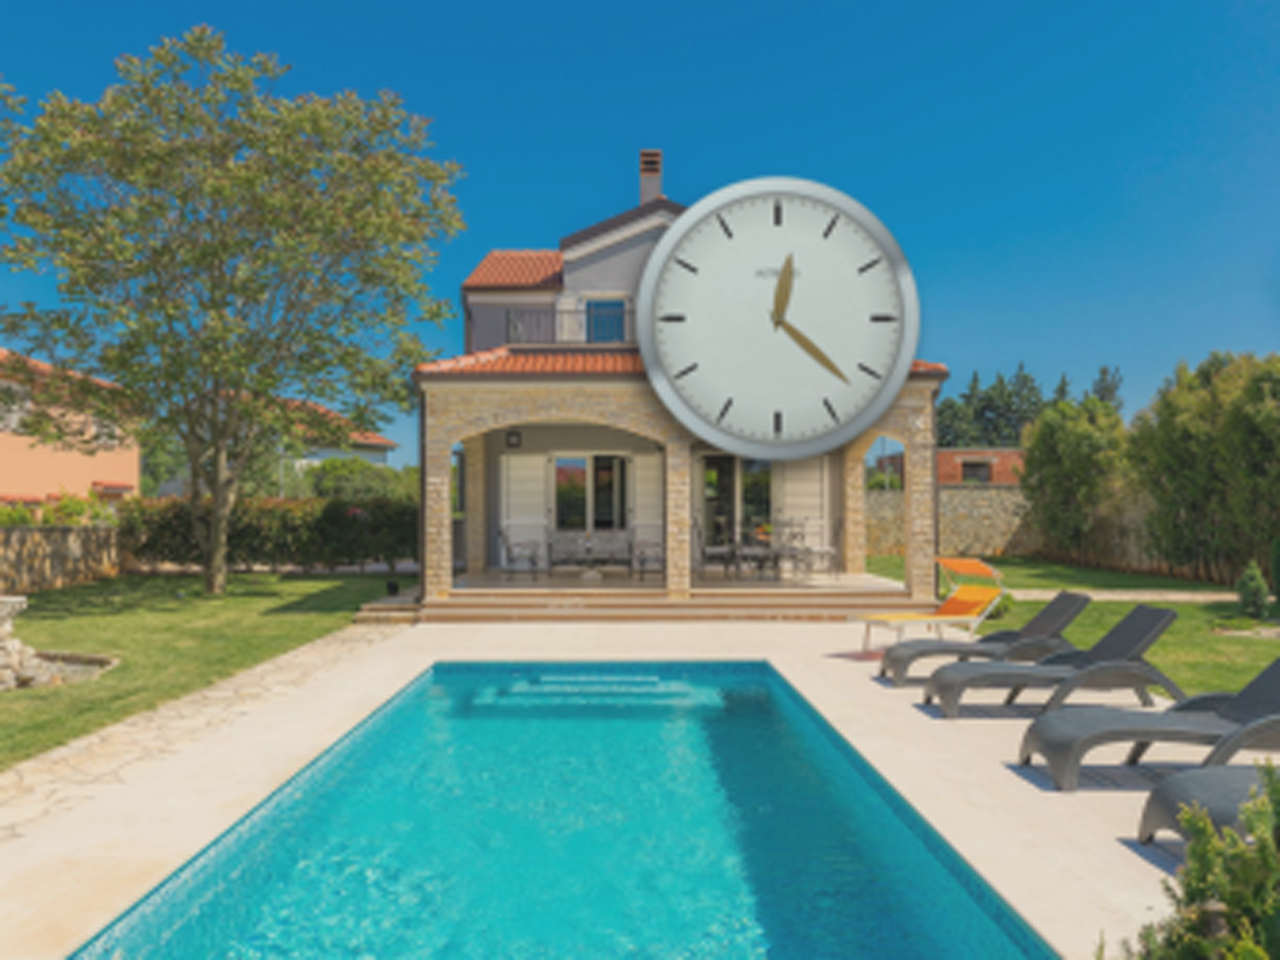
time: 12:22
